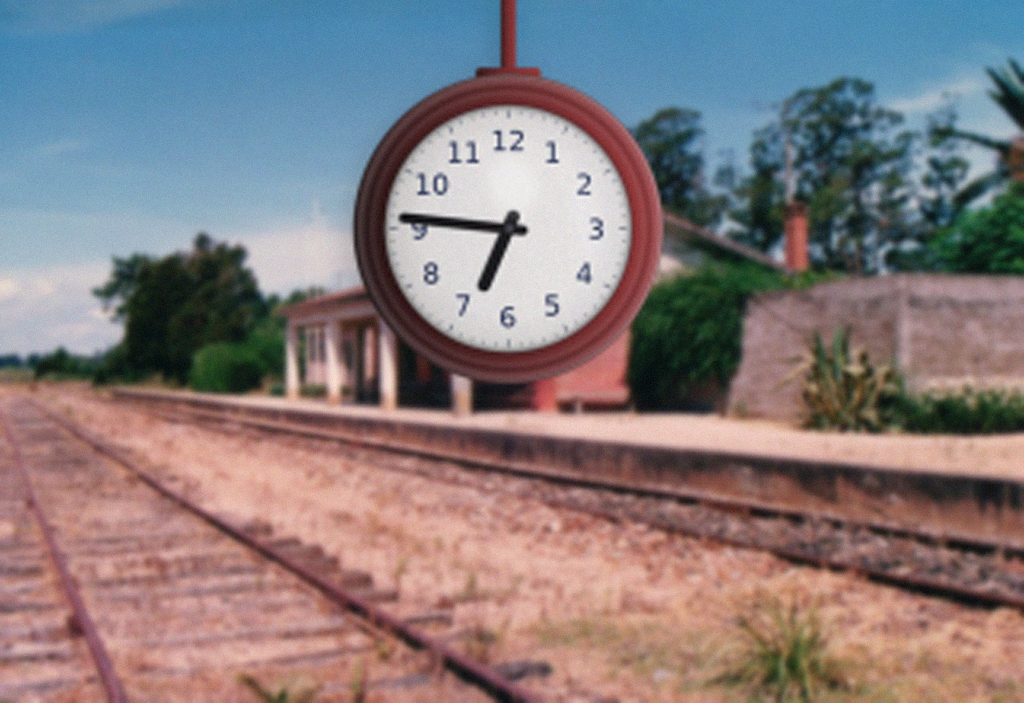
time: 6:46
